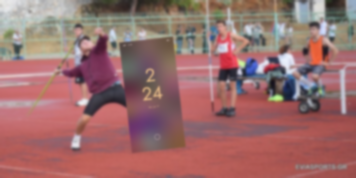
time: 2:24
